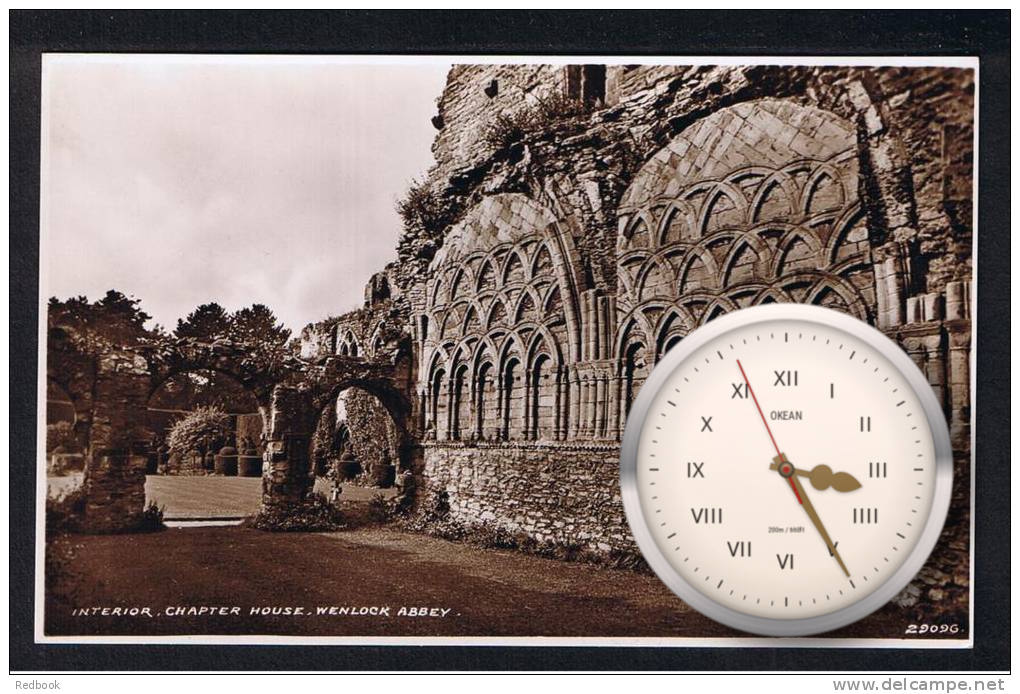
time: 3:24:56
